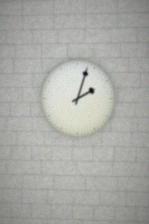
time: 2:03
